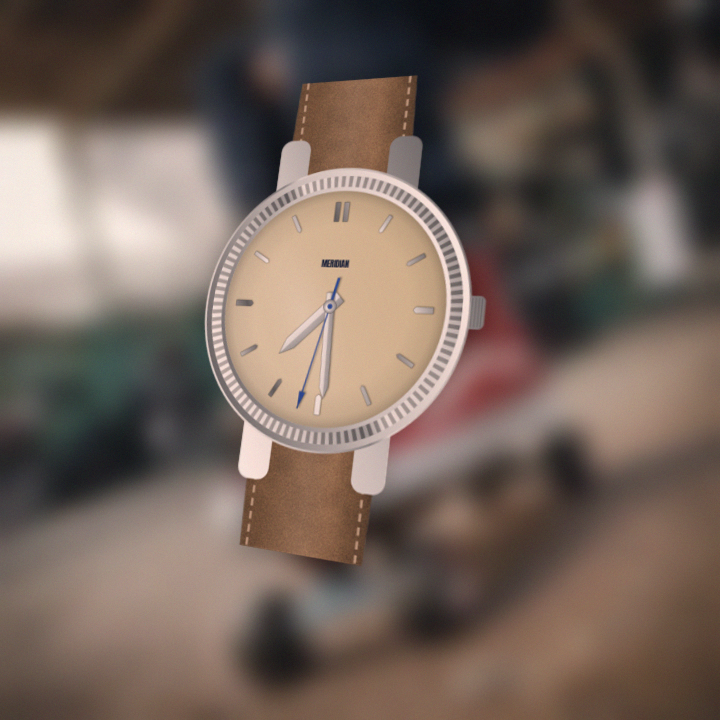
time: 7:29:32
